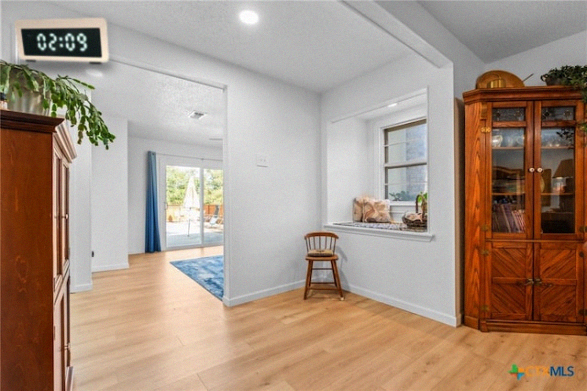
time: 2:09
